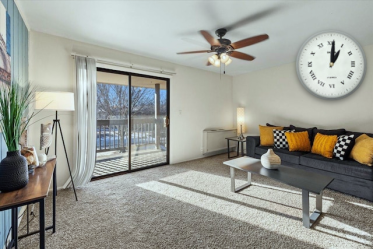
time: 1:01
